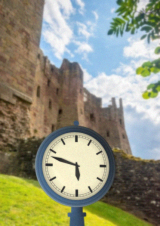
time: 5:48
